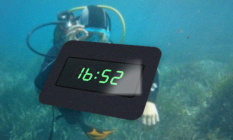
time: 16:52
